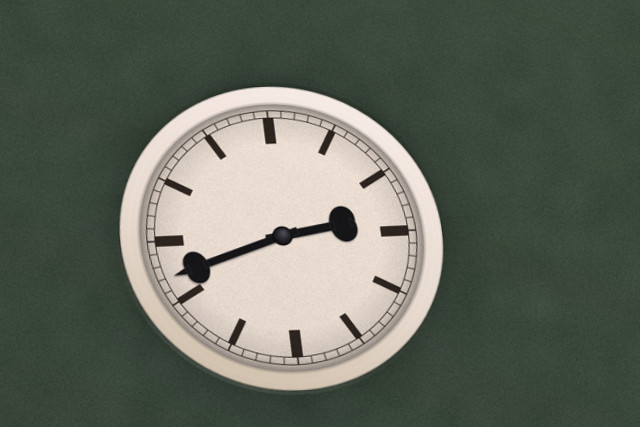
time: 2:42
